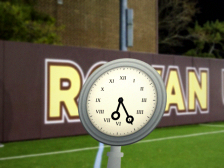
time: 6:25
